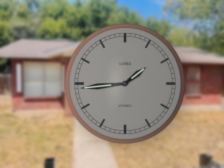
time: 1:44
